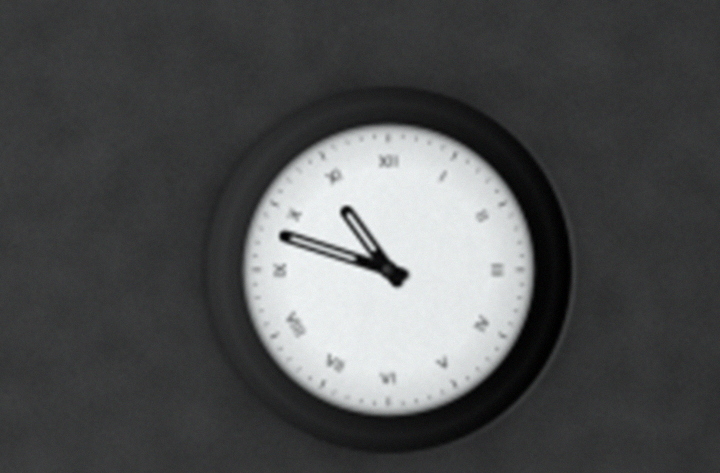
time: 10:48
